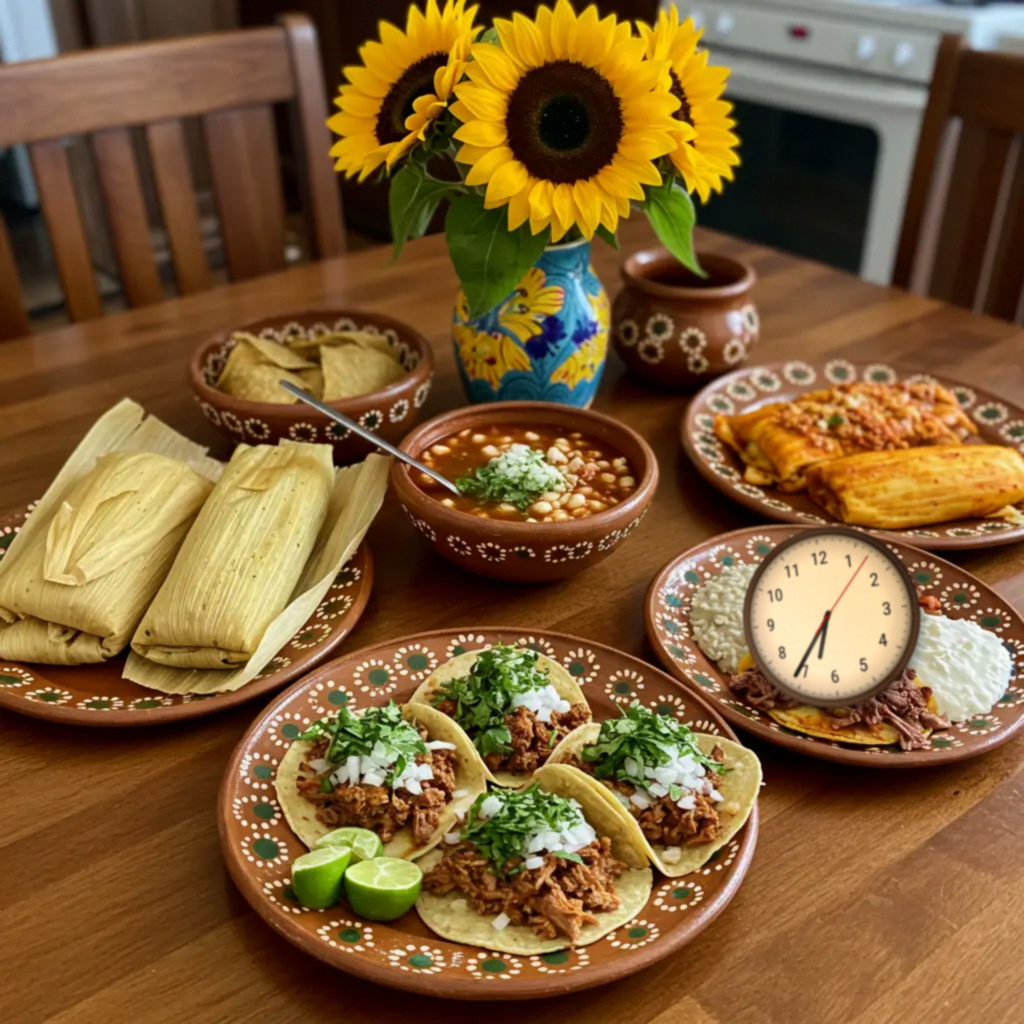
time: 6:36:07
